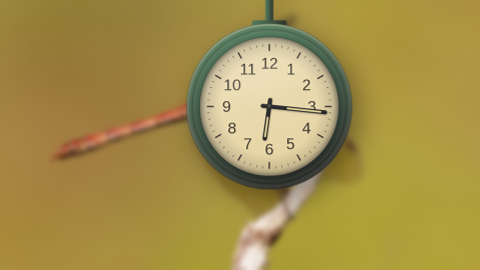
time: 6:16
